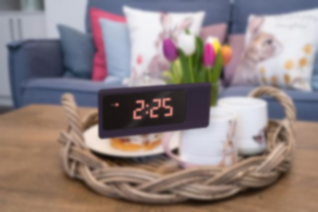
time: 2:25
